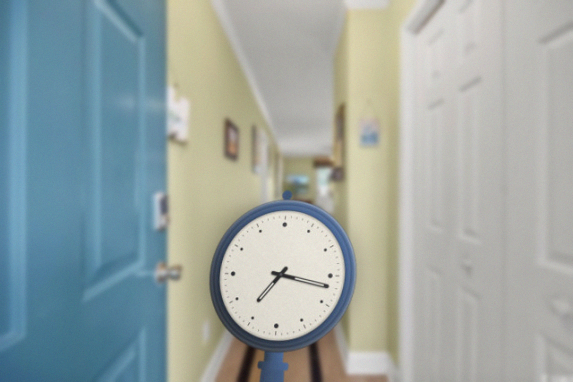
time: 7:17
